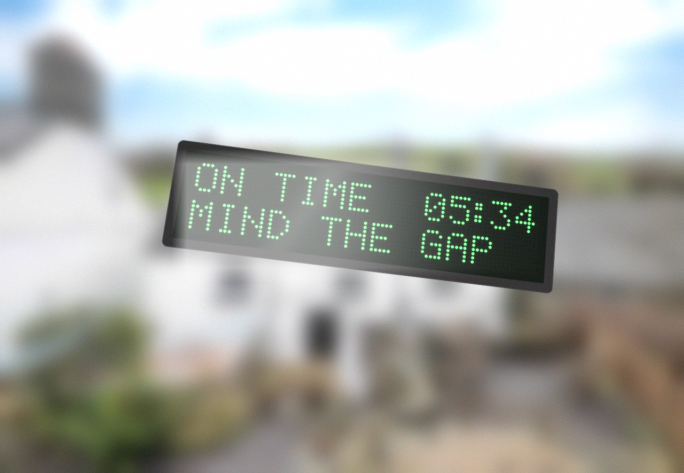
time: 5:34
